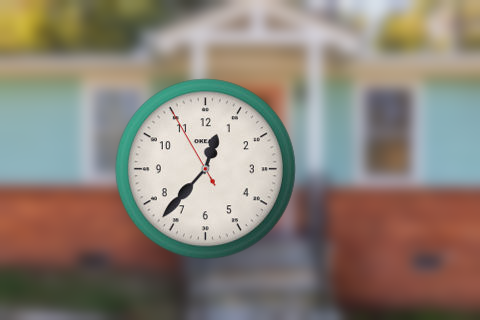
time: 12:36:55
